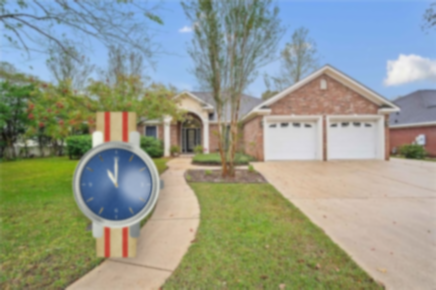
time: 11:00
